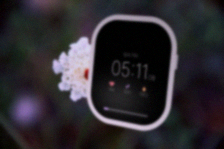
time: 5:11
